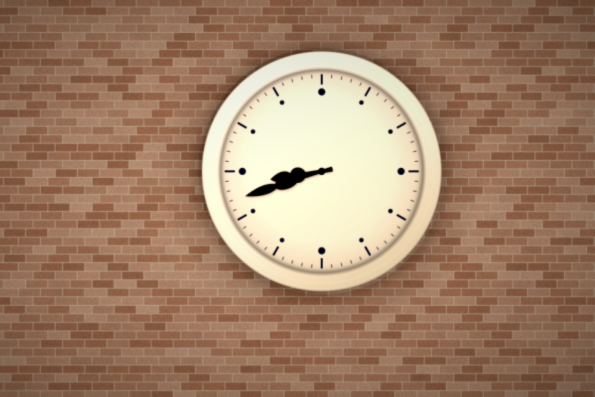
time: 8:42
